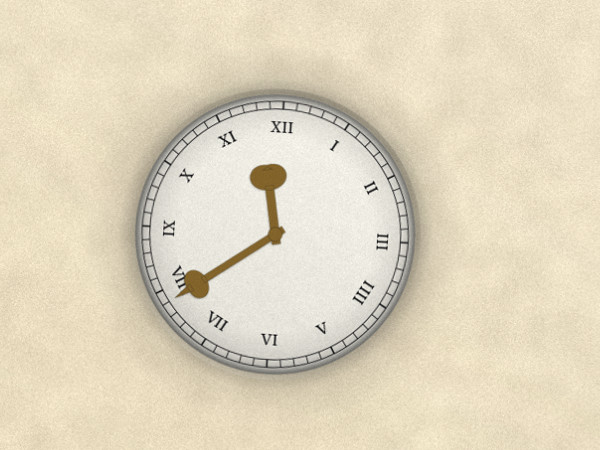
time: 11:39
